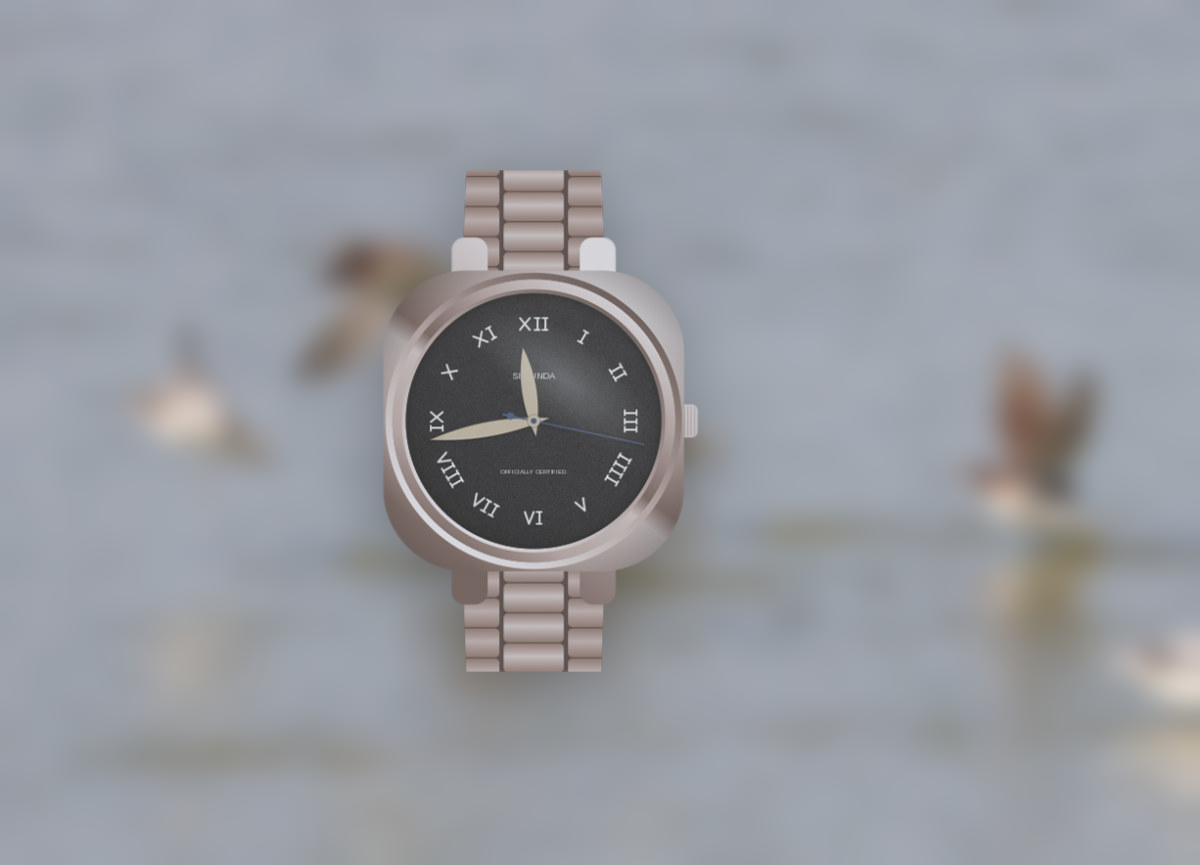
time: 11:43:17
